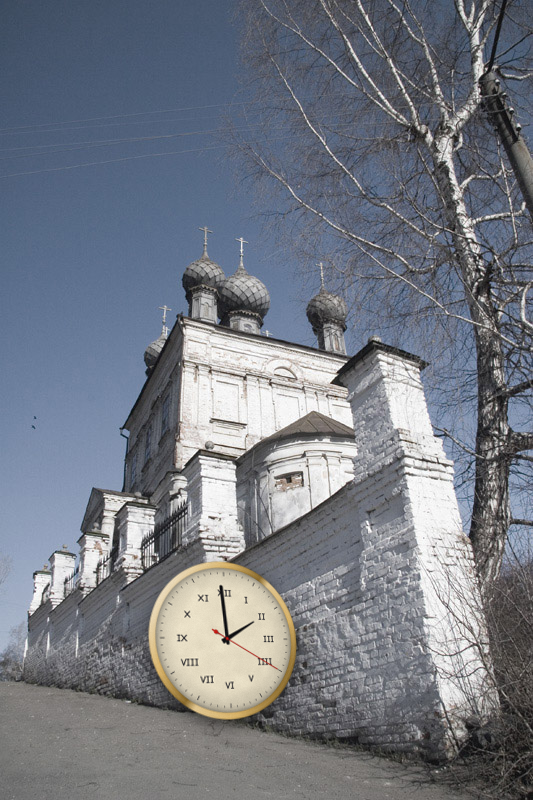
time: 1:59:20
